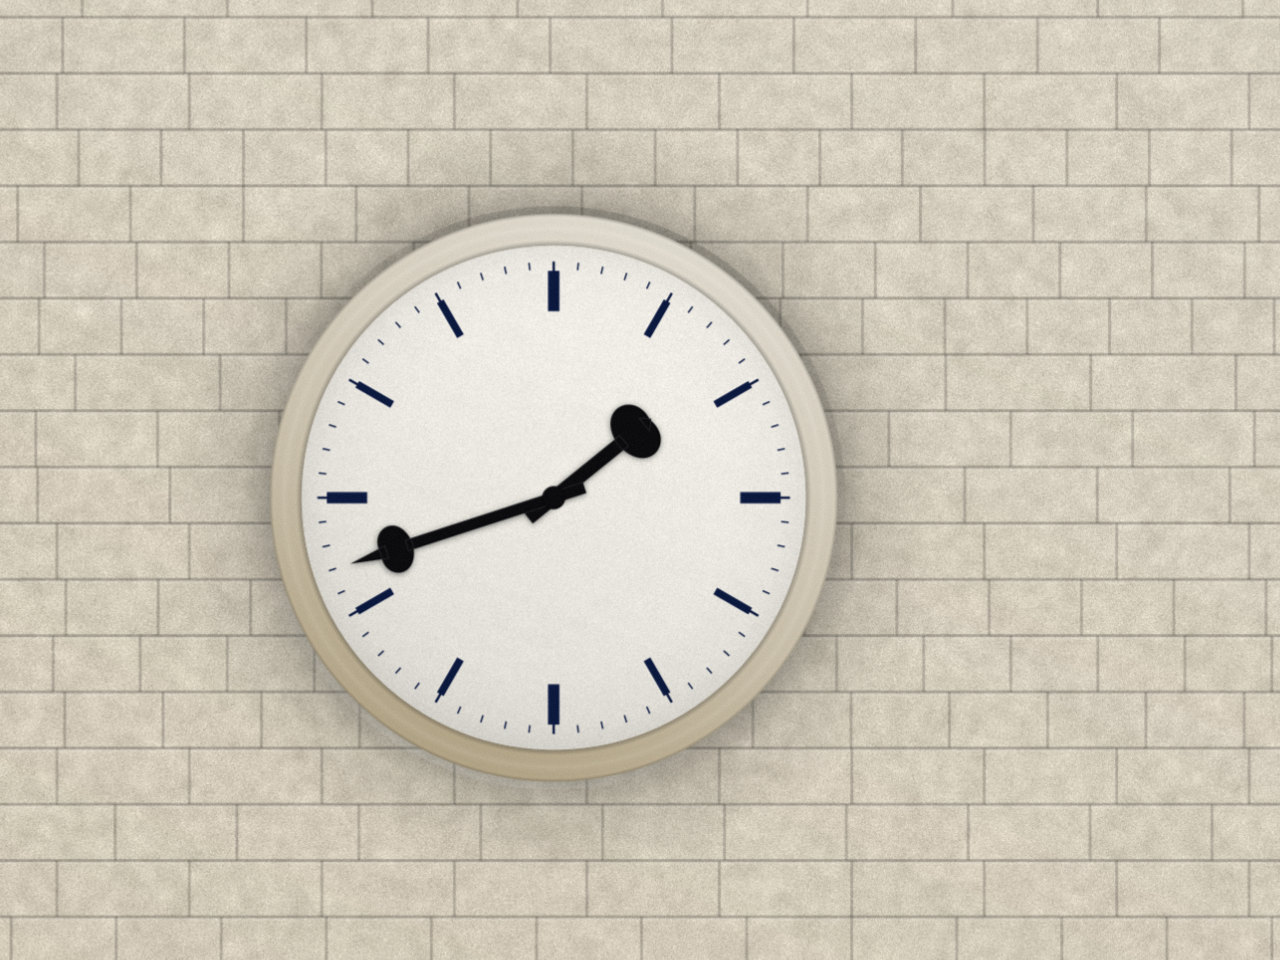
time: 1:42
